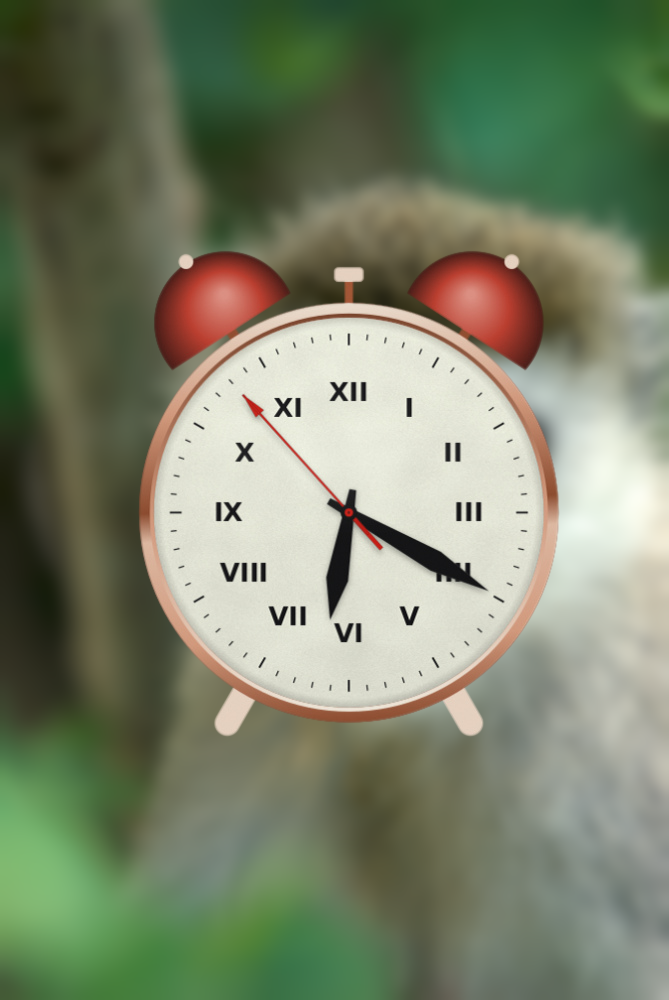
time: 6:19:53
